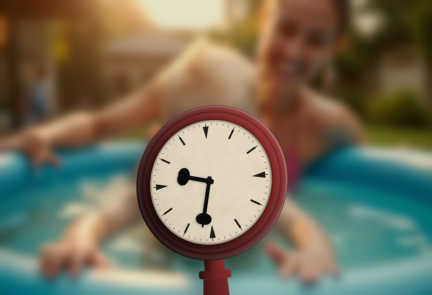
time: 9:32
